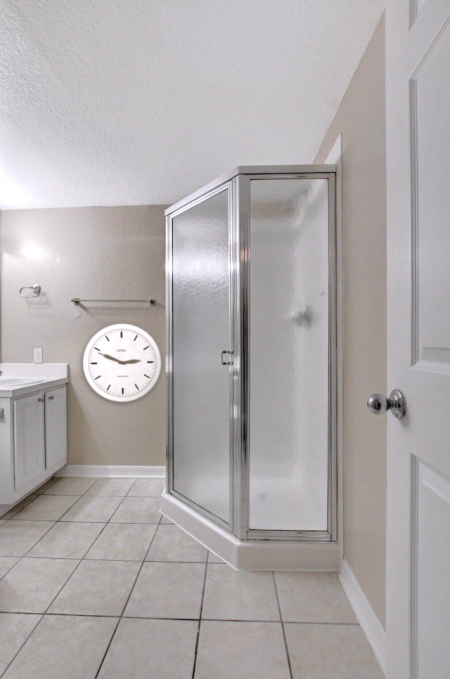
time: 2:49
